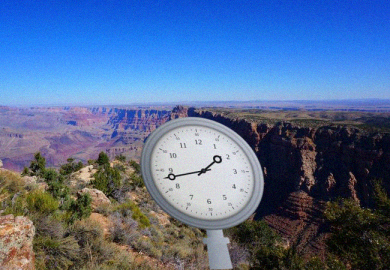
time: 1:43
